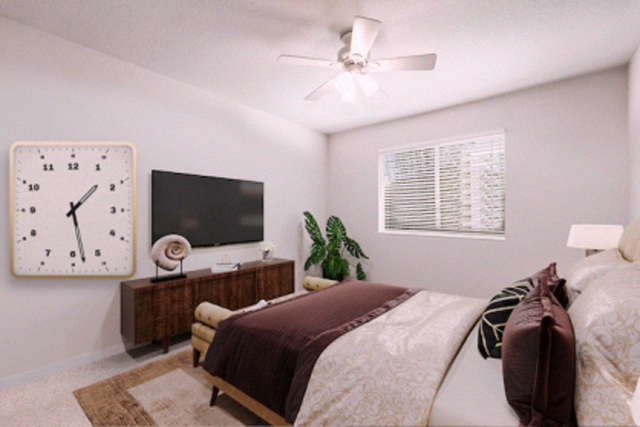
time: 1:28
